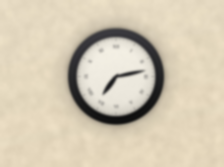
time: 7:13
